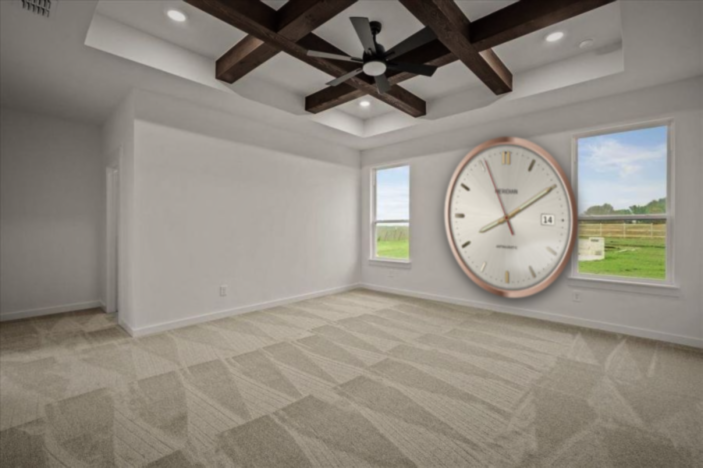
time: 8:09:56
